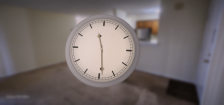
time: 11:29
